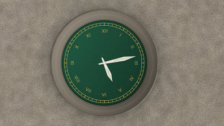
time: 5:13
